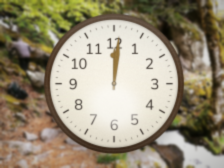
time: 12:01
